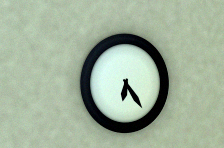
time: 6:24
